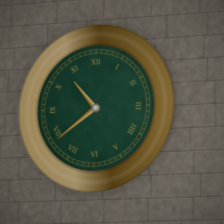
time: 10:39
